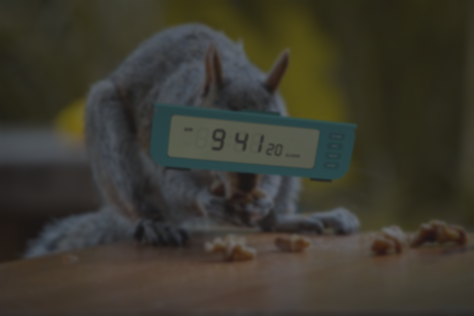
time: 9:41:20
